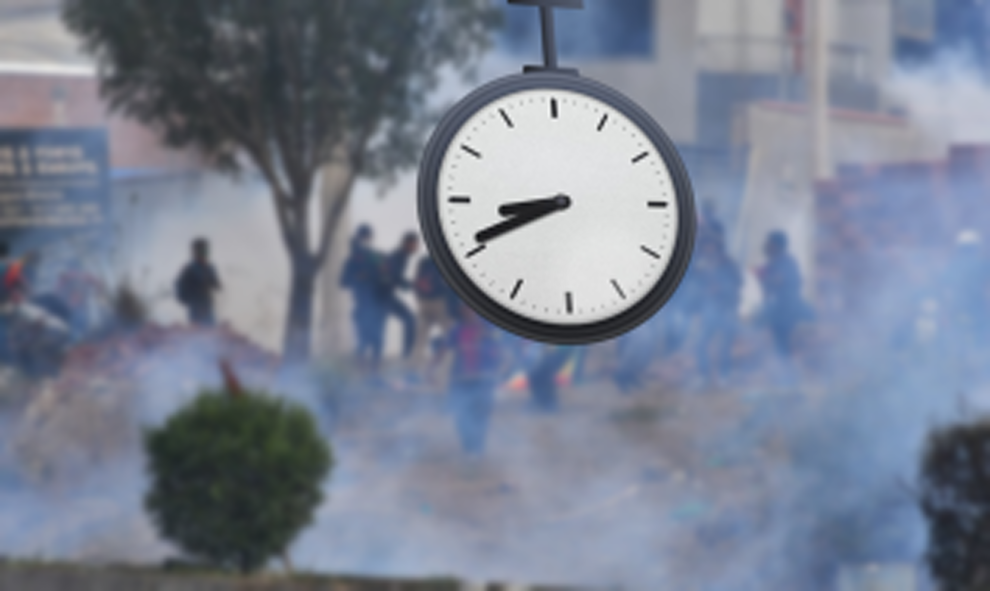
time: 8:41
